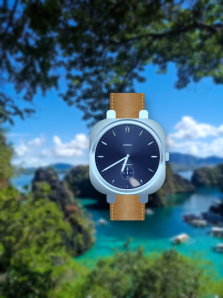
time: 6:40
